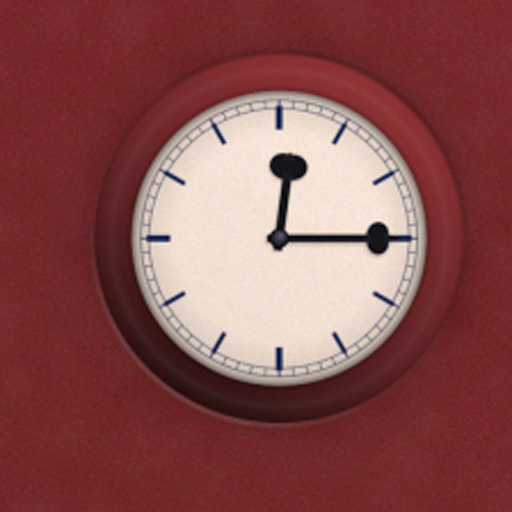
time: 12:15
